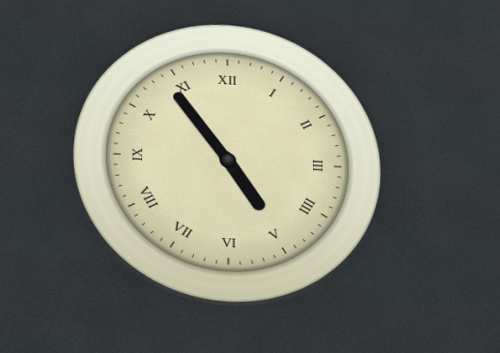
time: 4:54
